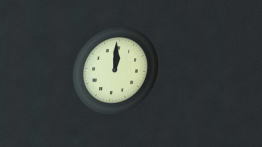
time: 11:59
